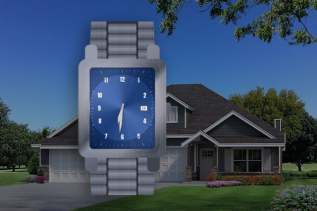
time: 6:31
